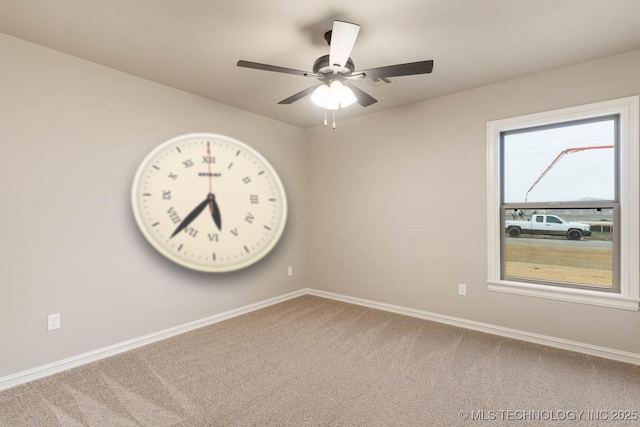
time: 5:37:00
